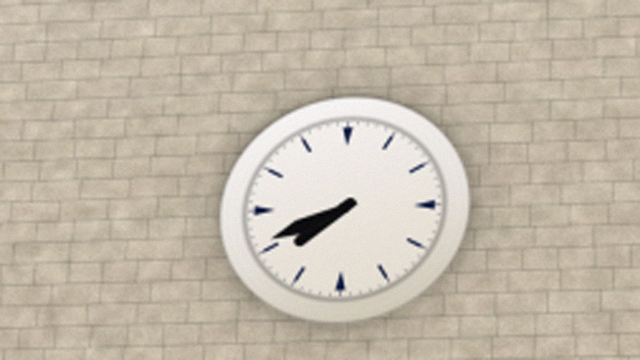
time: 7:41
